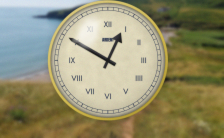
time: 12:50
